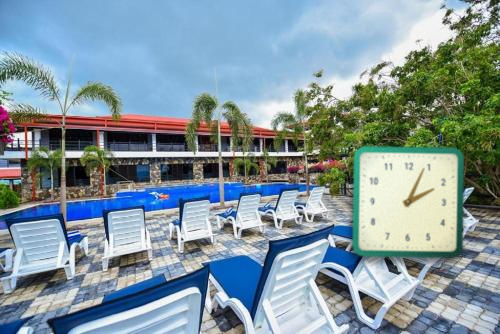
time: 2:04
